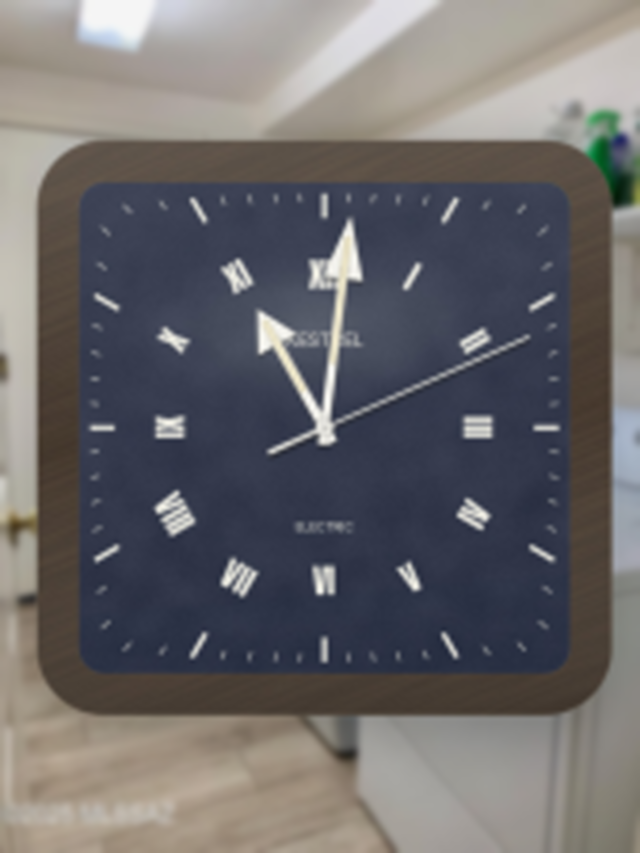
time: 11:01:11
